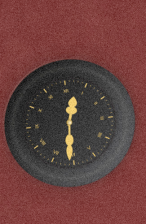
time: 12:31
